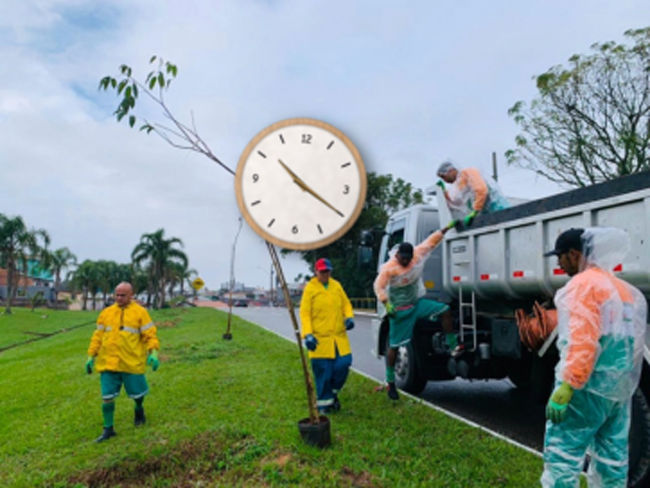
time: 10:20
